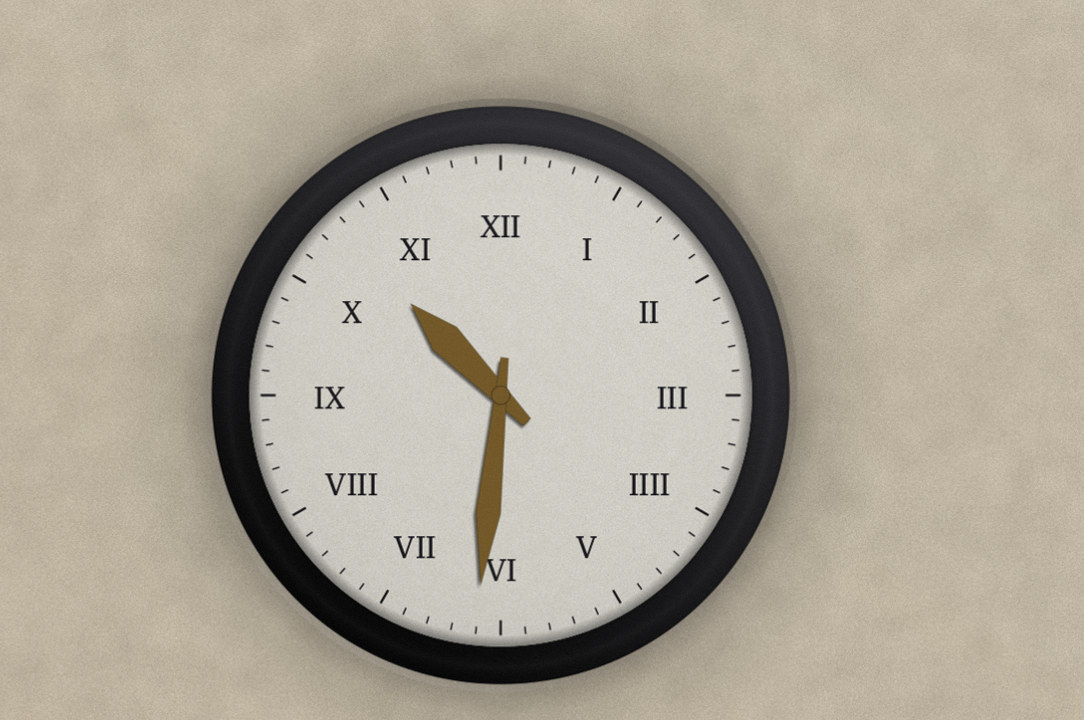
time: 10:31
